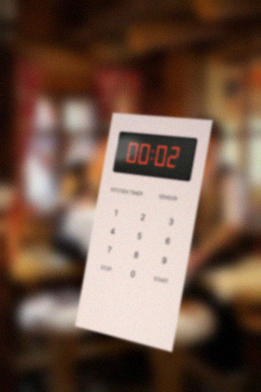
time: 0:02
